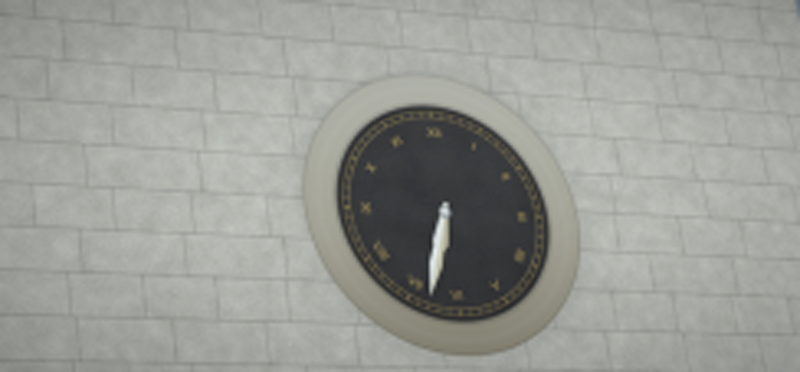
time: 6:33
